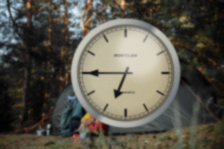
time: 6:45
